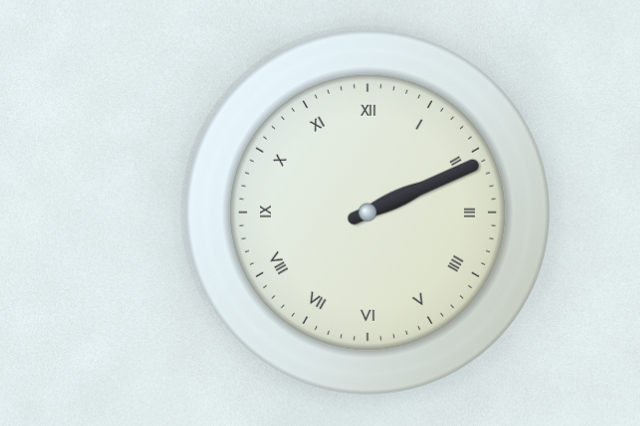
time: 2:11
